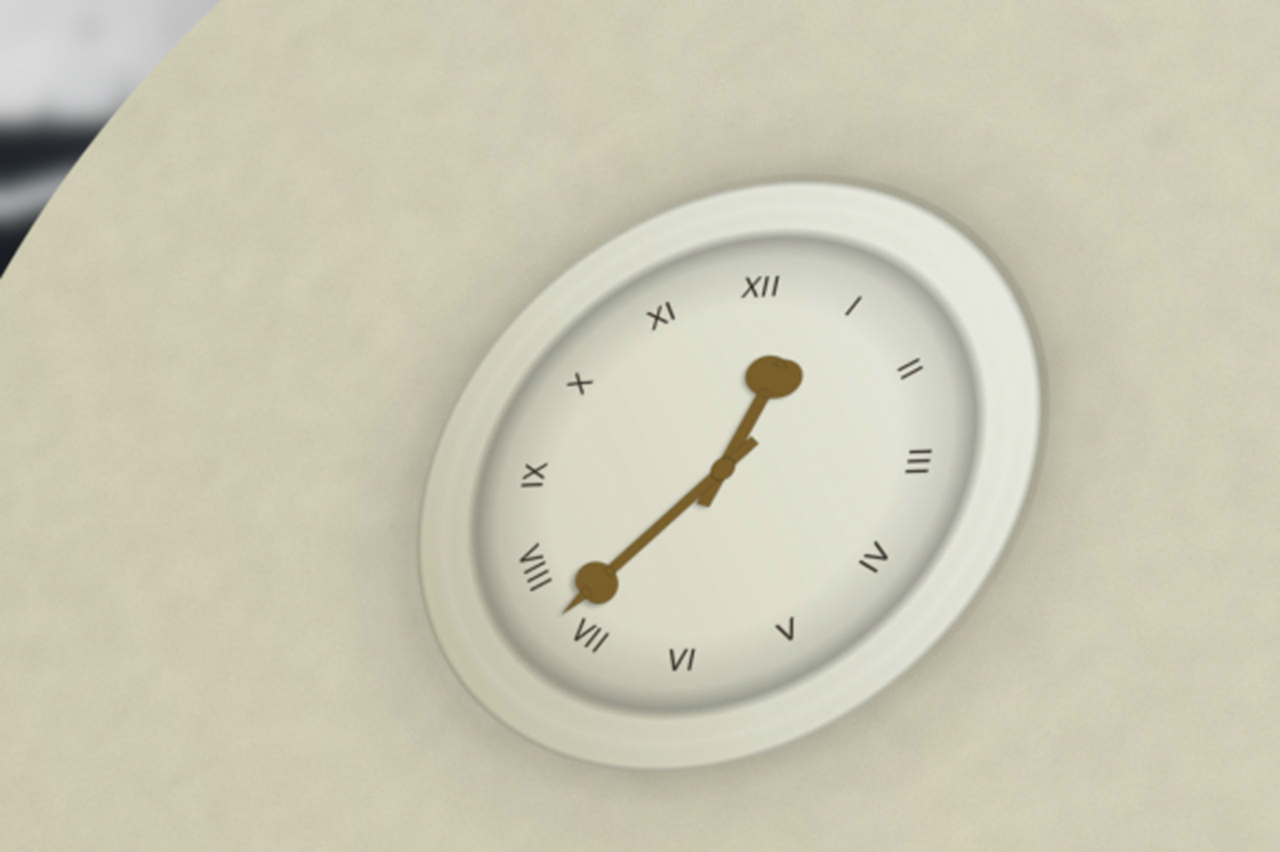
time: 12:37
